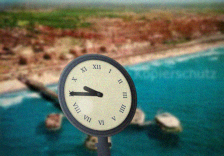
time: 9:45
